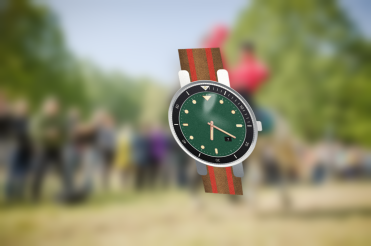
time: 6:20
